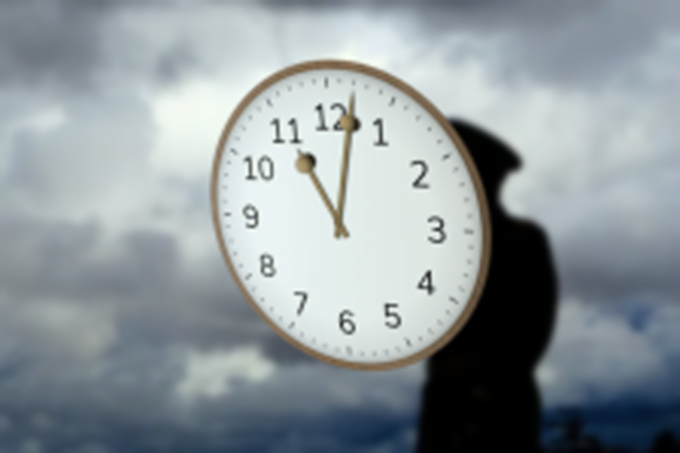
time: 11:02
